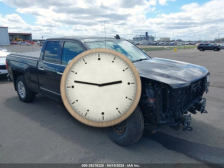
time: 2:47
